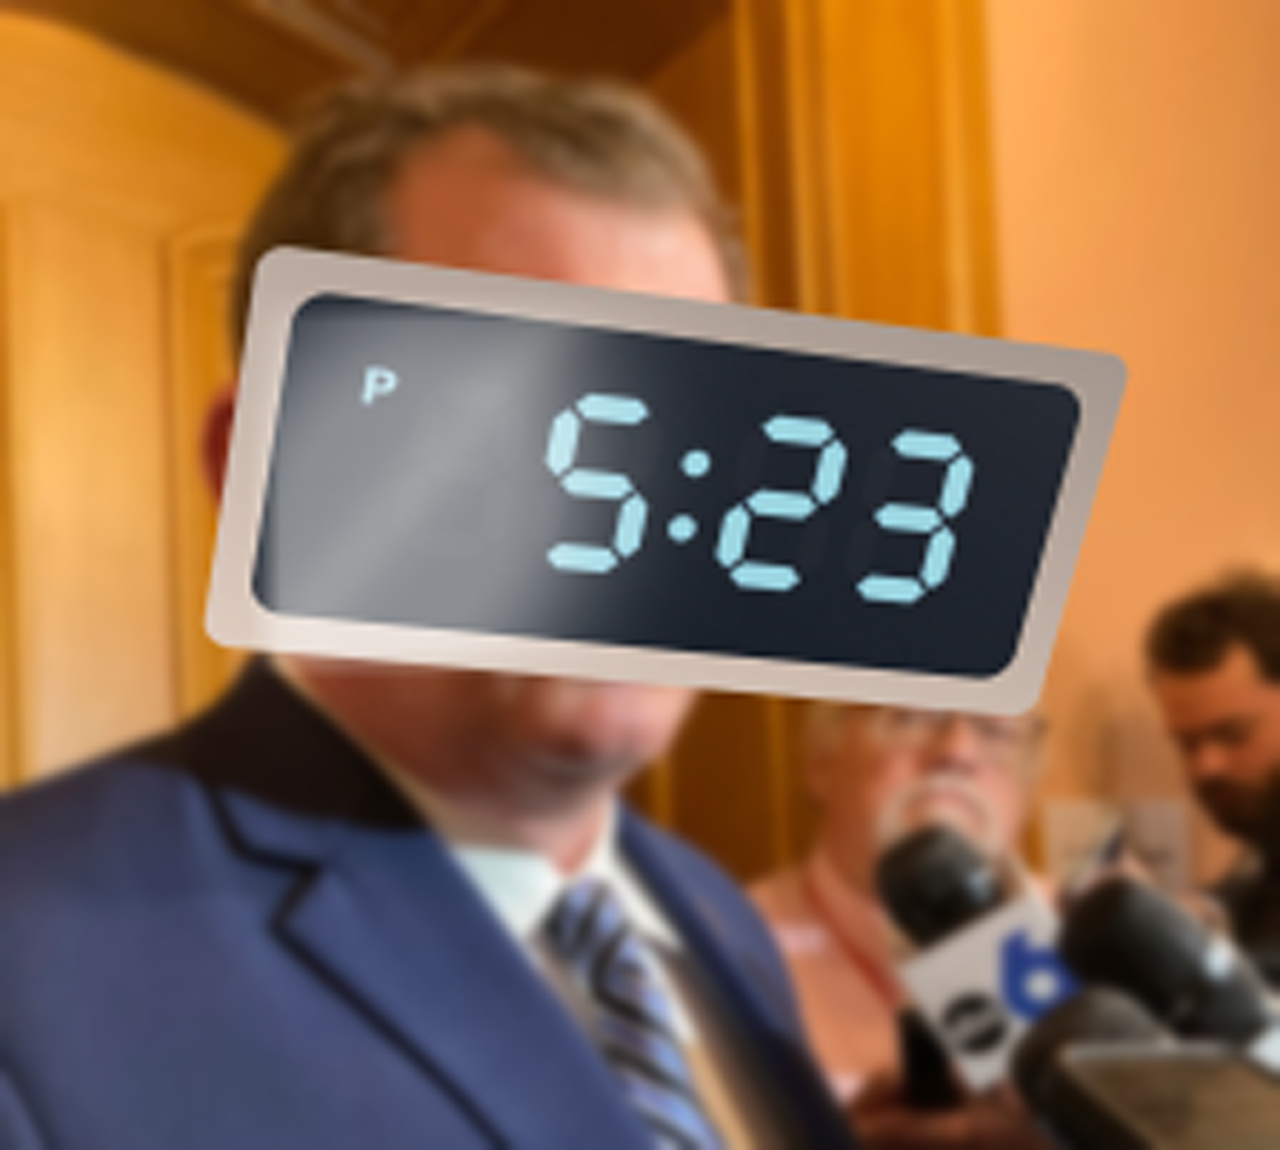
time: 5:23
